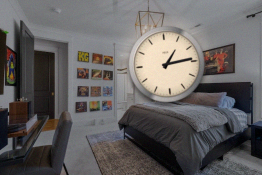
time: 1:14
